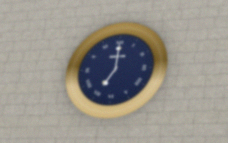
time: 7:00
